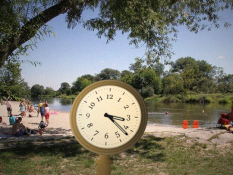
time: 3:22
